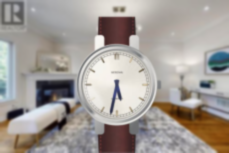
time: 5:32
